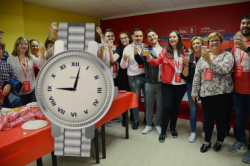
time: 9:02
